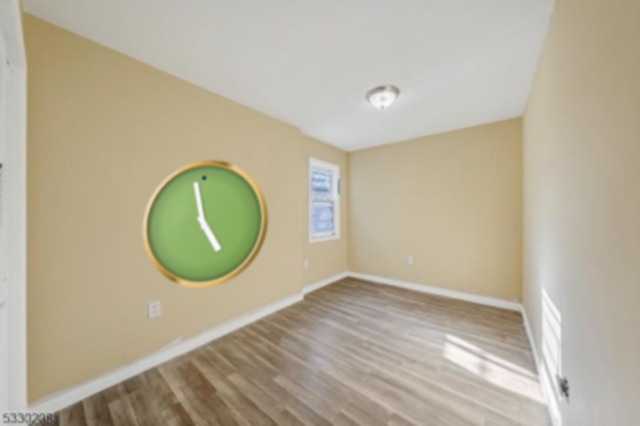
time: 4:58
